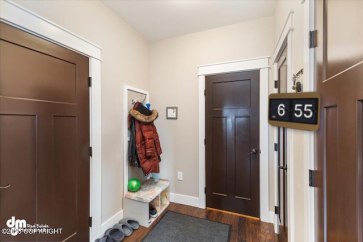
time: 6:55
